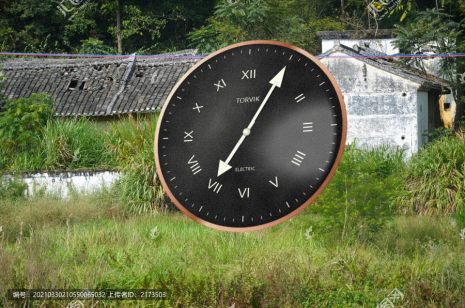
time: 7:05
